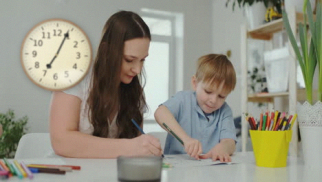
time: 7:04
